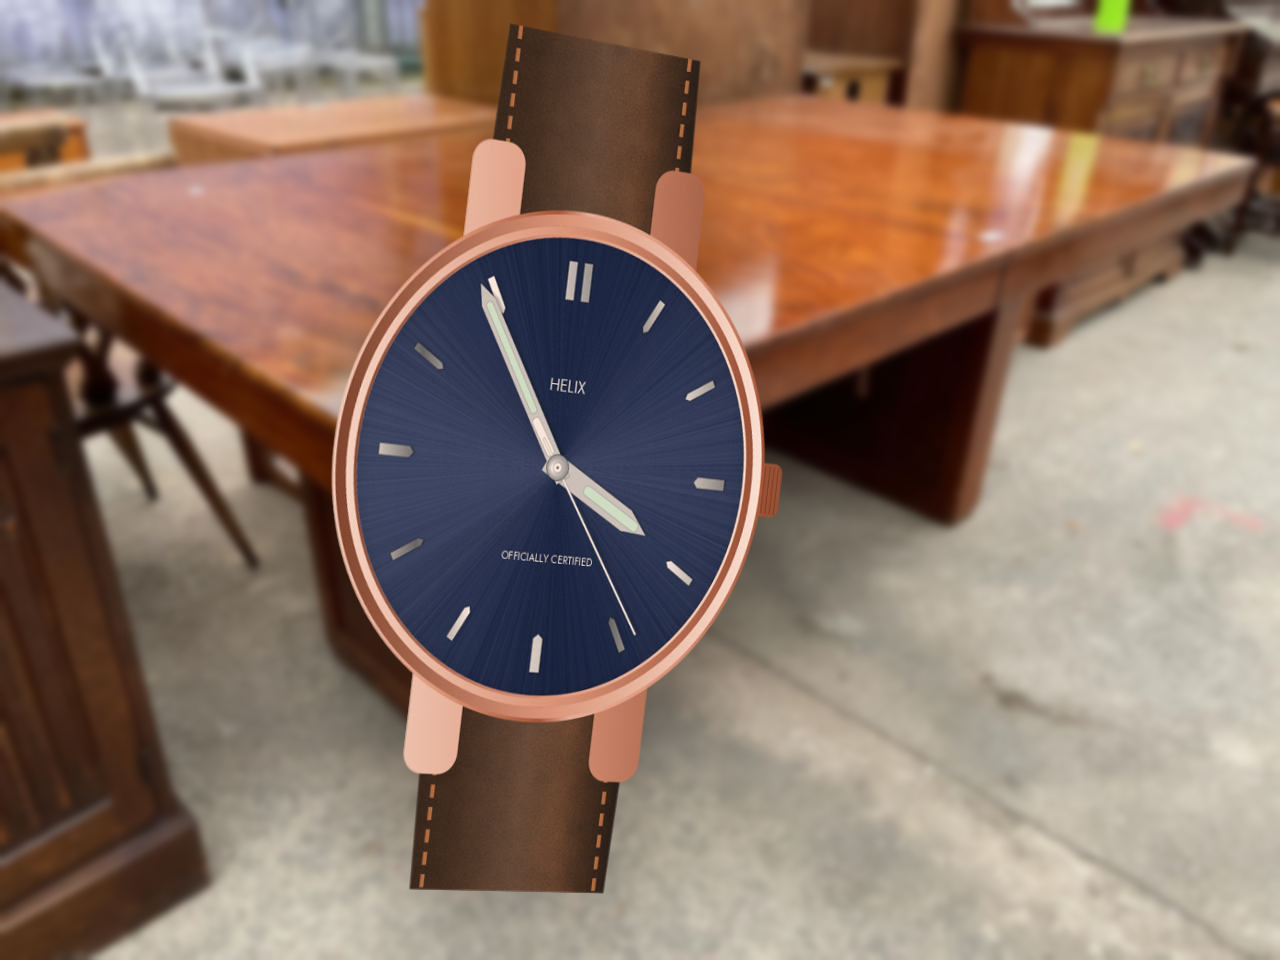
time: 3:54:24
